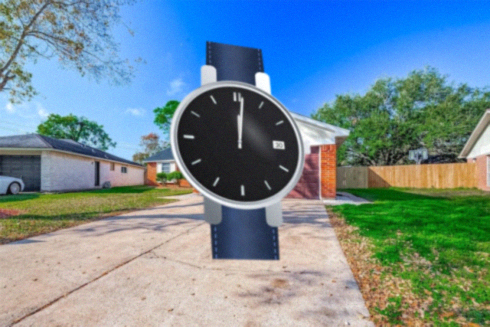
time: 12:01
